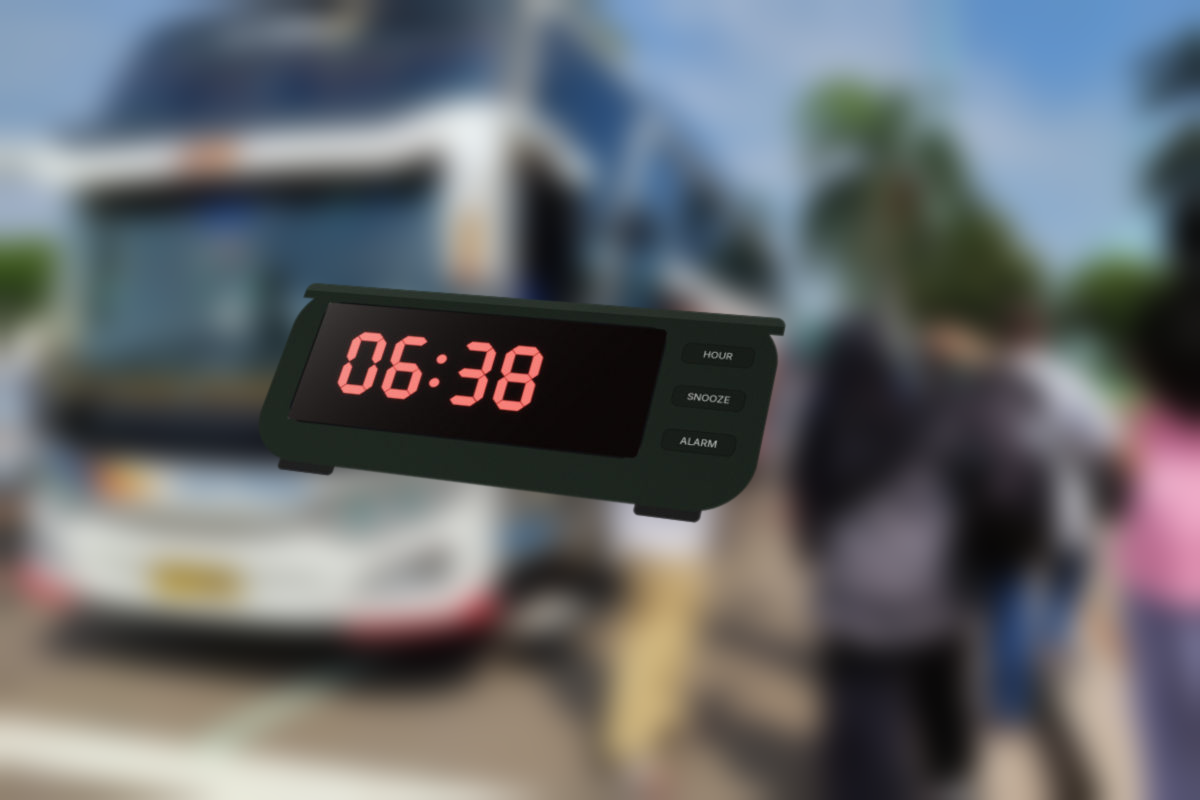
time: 6:38
